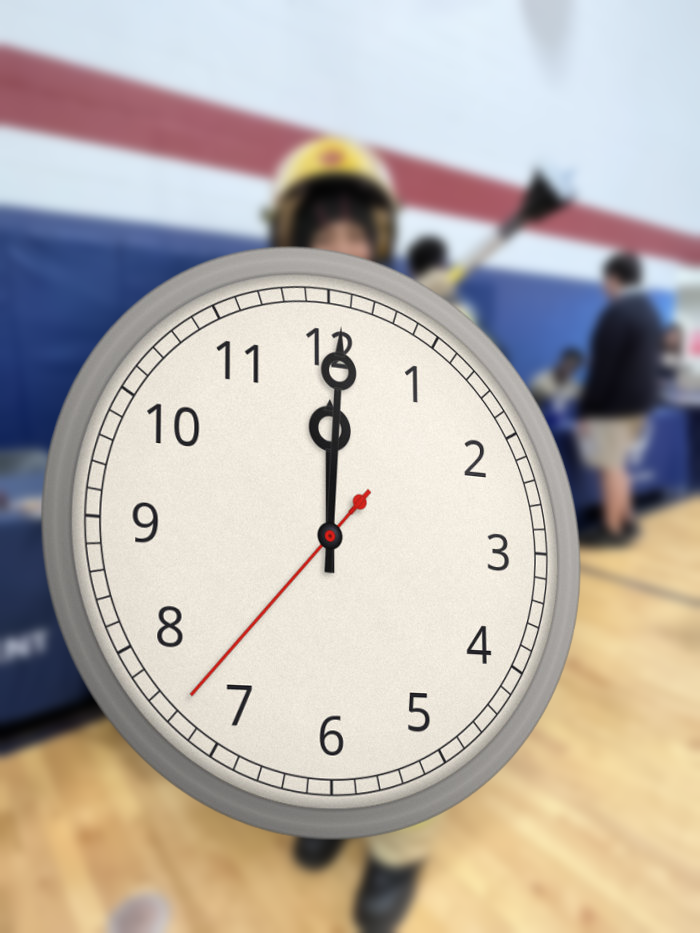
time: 12:00:37
